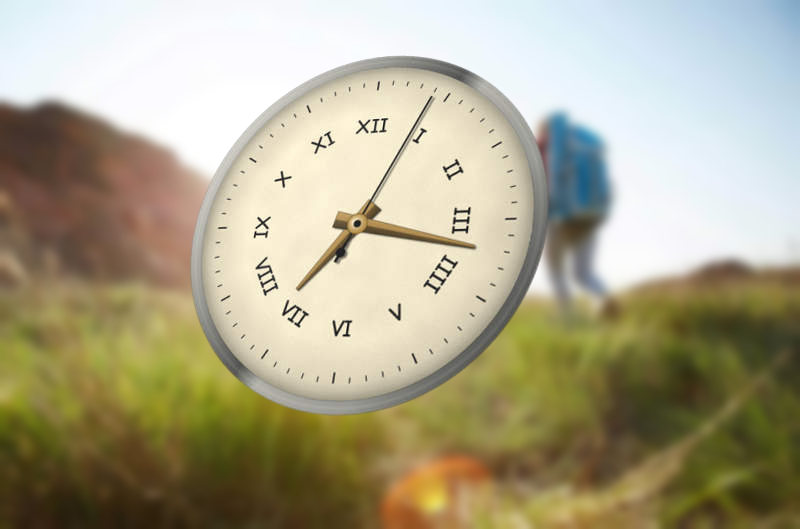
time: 7:17:04
